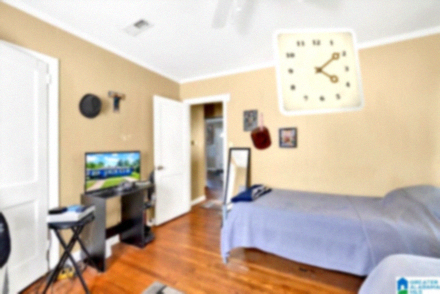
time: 4:09
